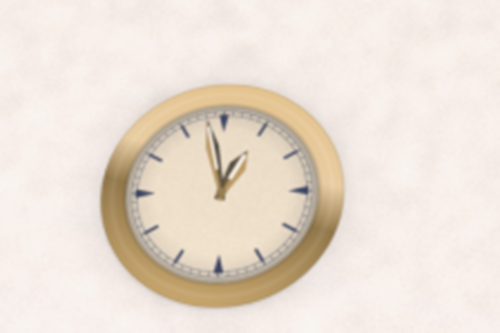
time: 12:58
